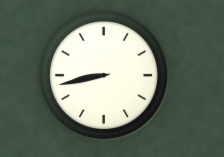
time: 8:43
